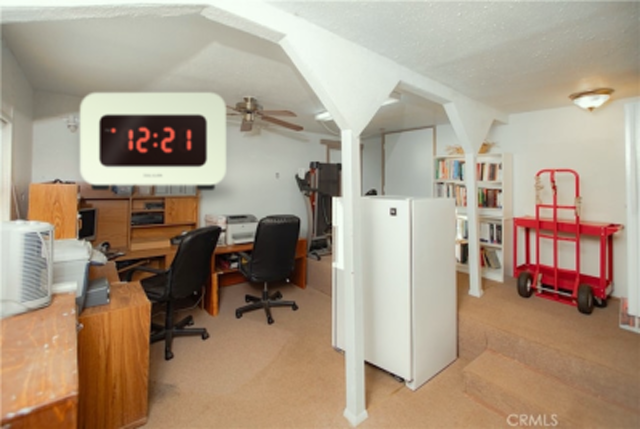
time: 12:21
